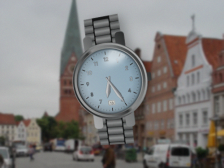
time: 6:25
